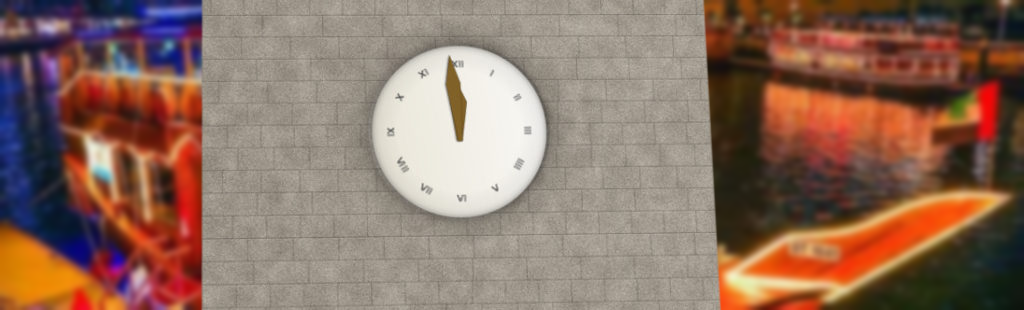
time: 11:59
